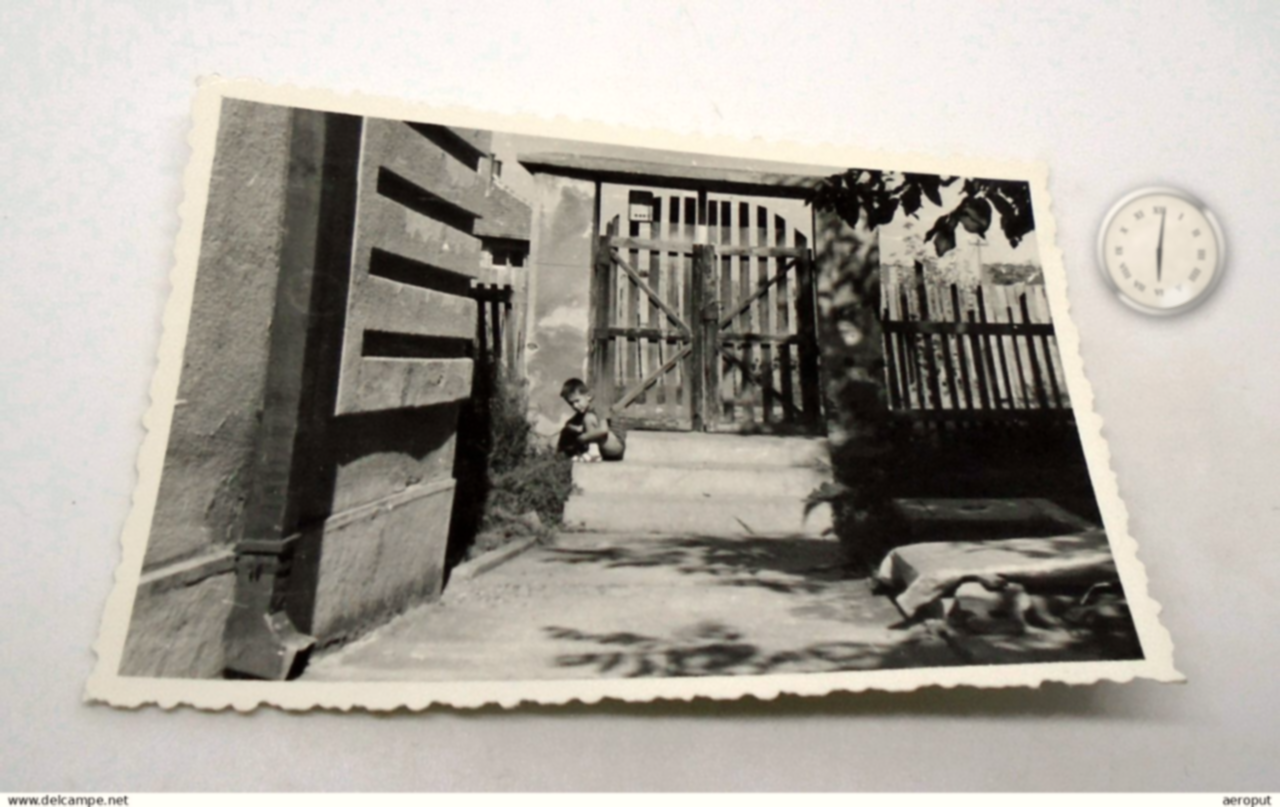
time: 6:01
